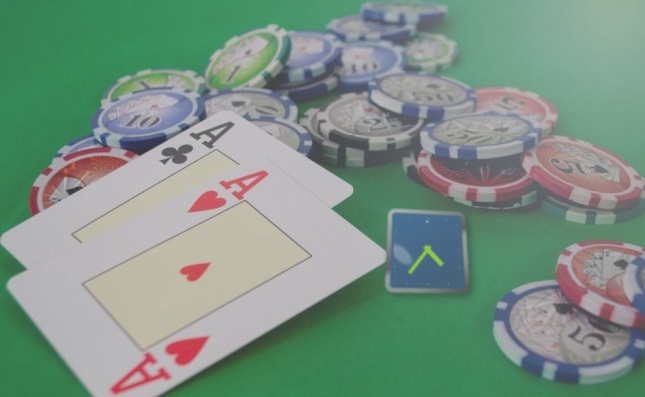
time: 4:36
